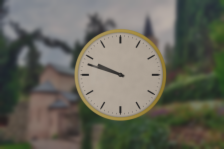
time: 9:48
